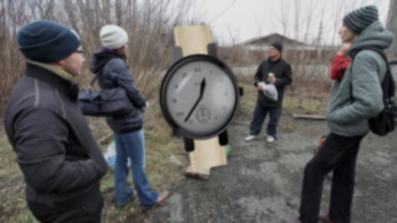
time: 12:37
